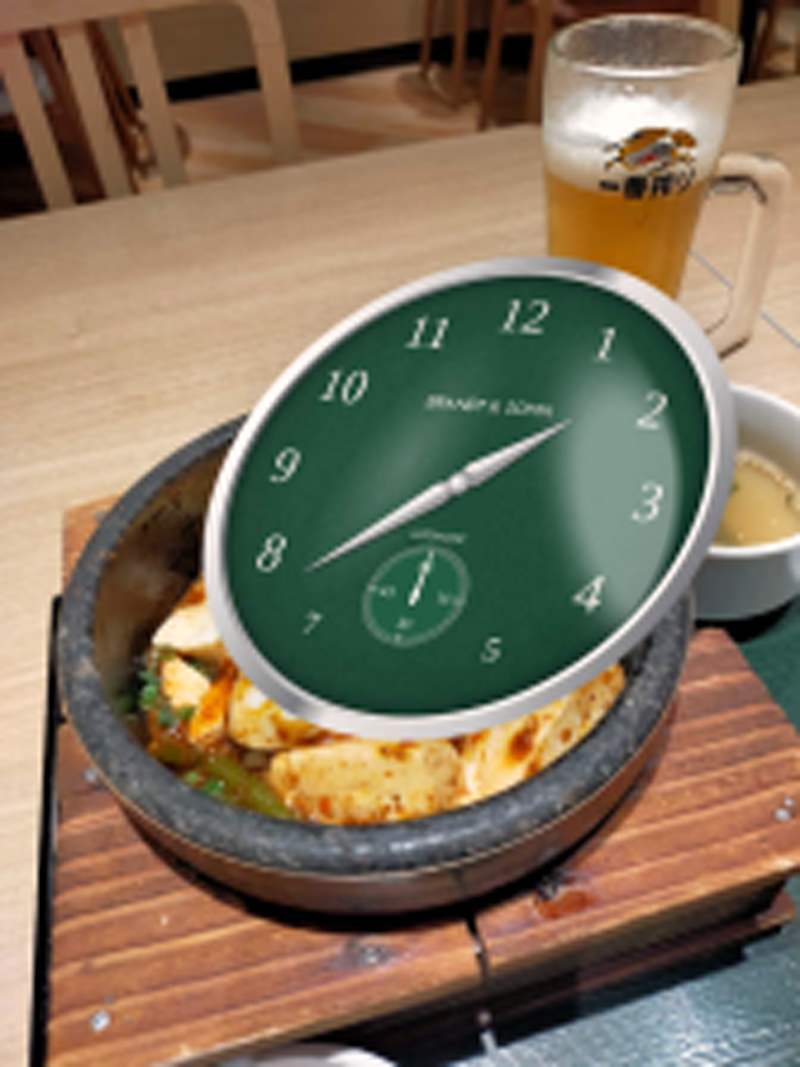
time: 1:38
